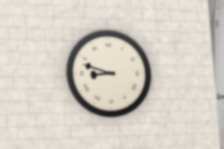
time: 8:48
